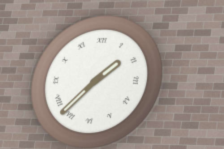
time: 1:37
